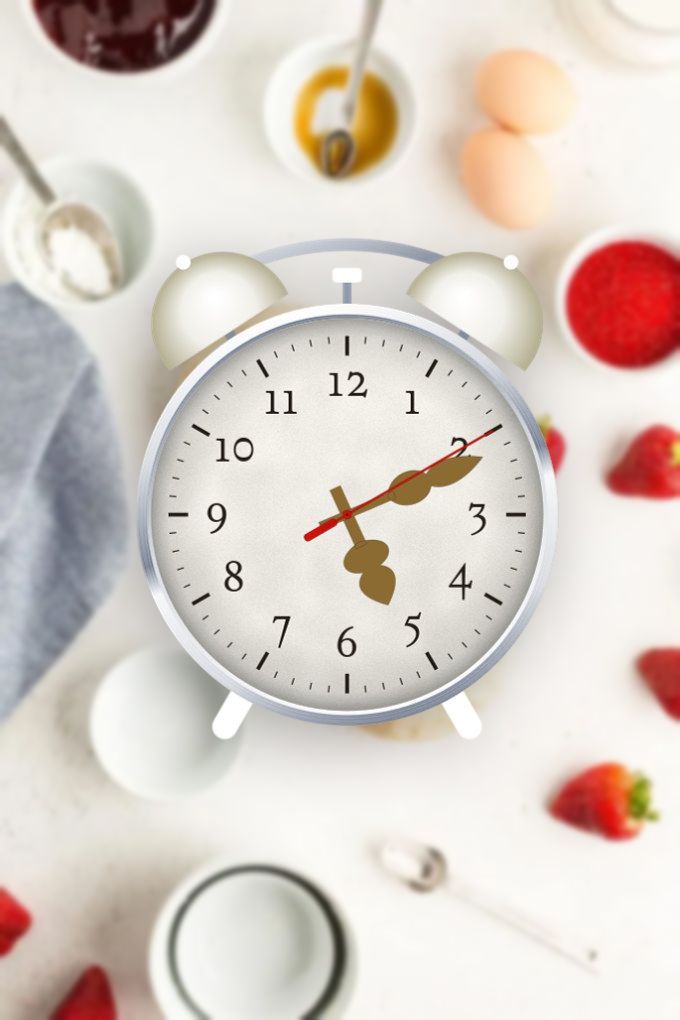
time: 5:11:10
